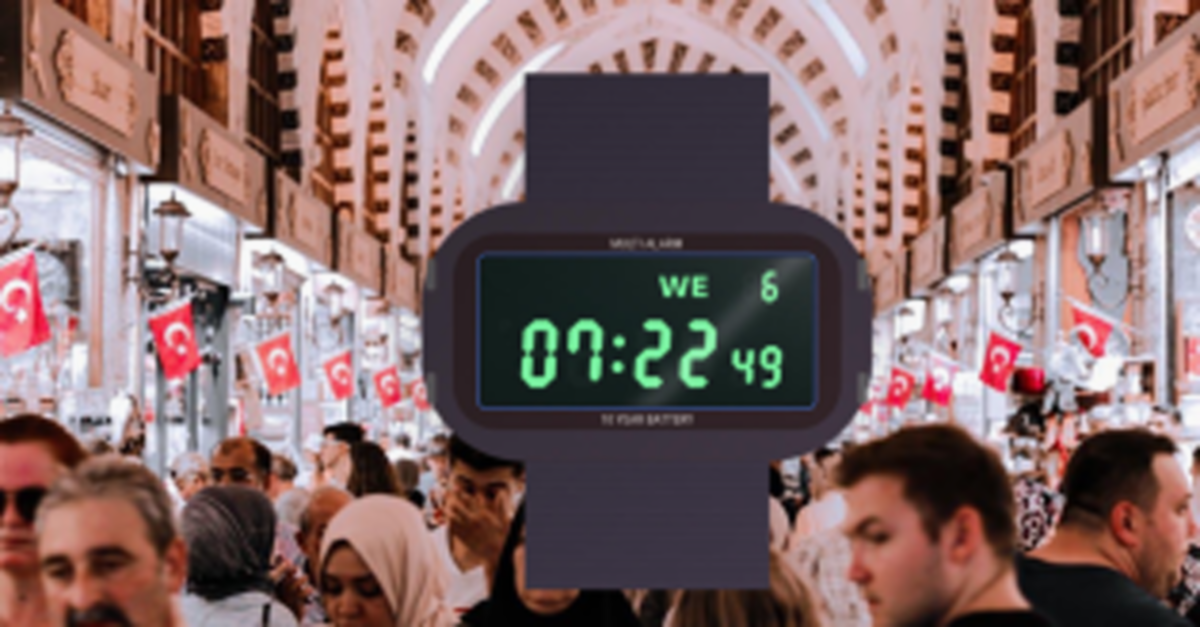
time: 7:22:49
